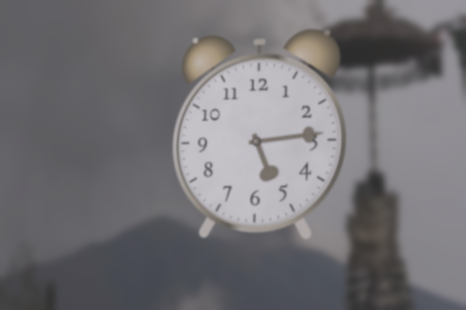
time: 5:14
